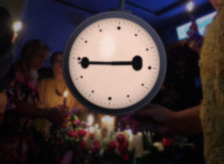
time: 2:44
